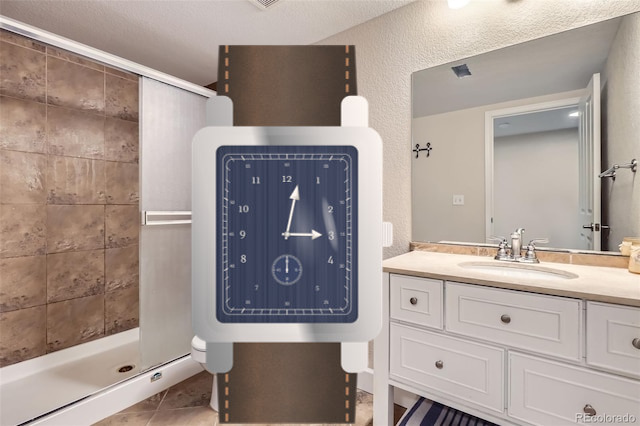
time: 3:02
